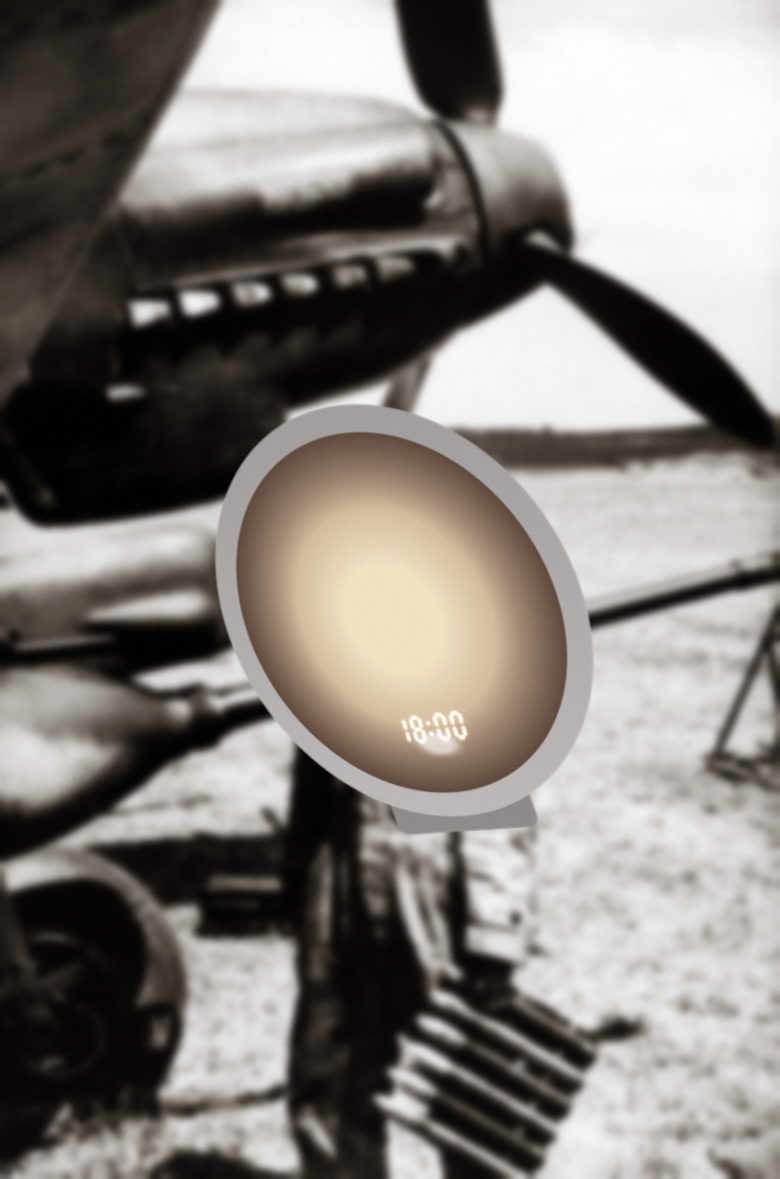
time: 18:00
